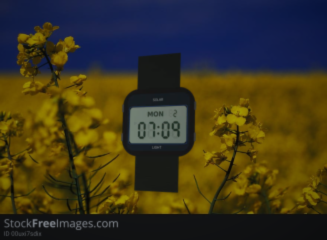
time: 7:09
